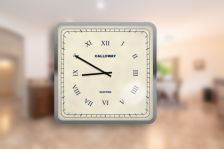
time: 8:50
